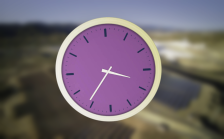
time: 3:36
